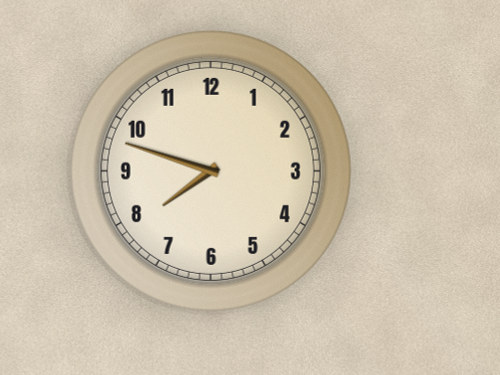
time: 7:48
